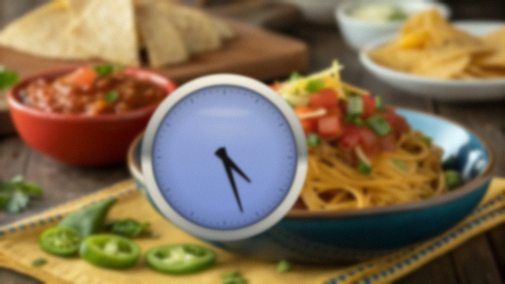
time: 4:27
